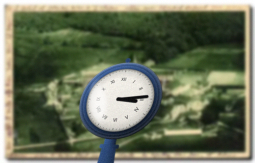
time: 3:14
